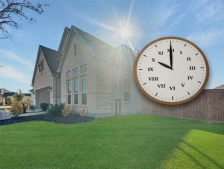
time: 10:00
